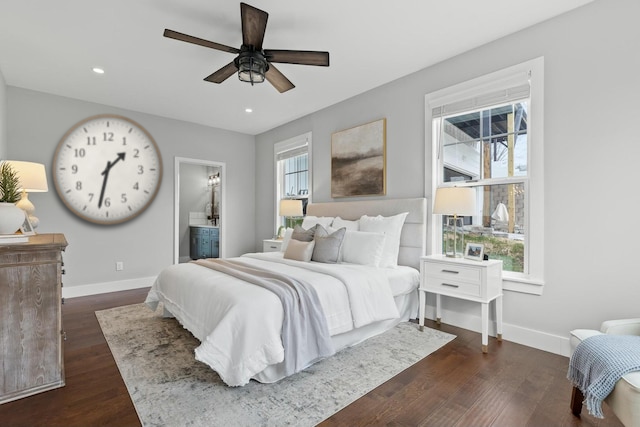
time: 1:32
